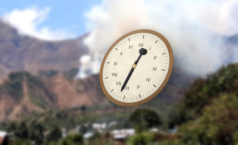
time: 12:32
